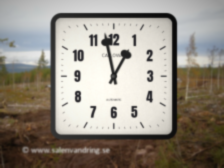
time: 12:58
